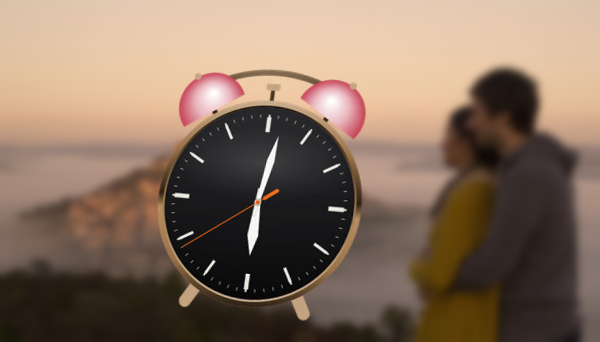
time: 6:01:39
